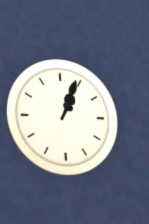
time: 1:04
